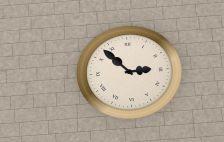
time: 2:53
